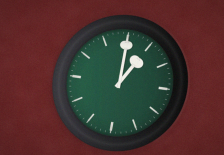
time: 1:00
